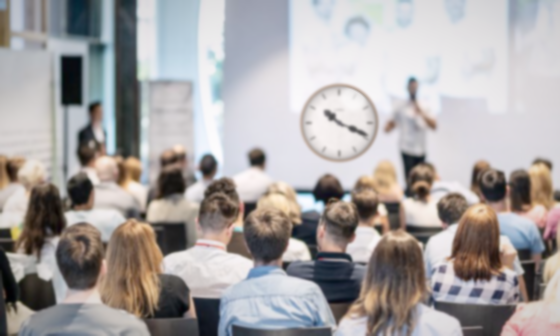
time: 10:19
